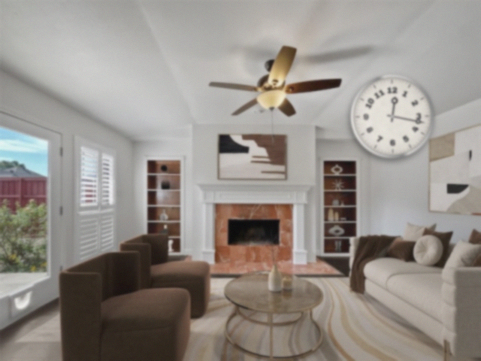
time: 12:17
